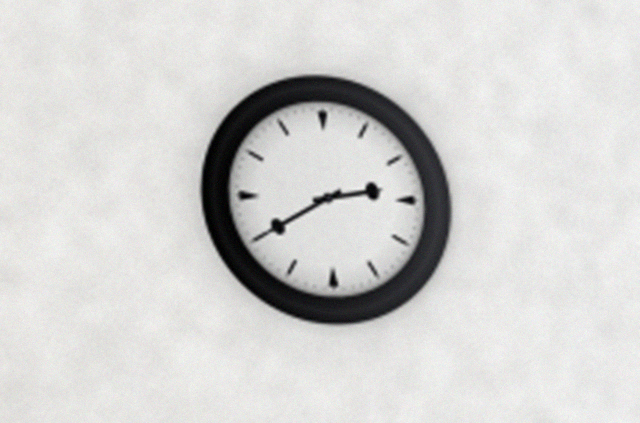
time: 2:40
